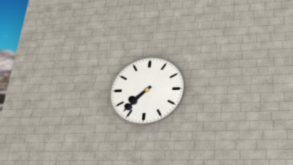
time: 7:37
